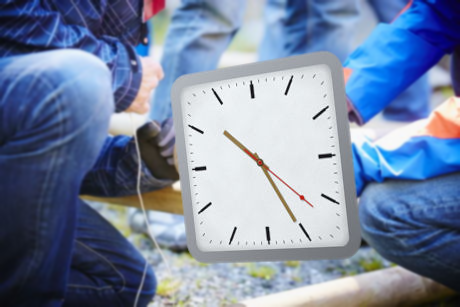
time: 10:25:22
